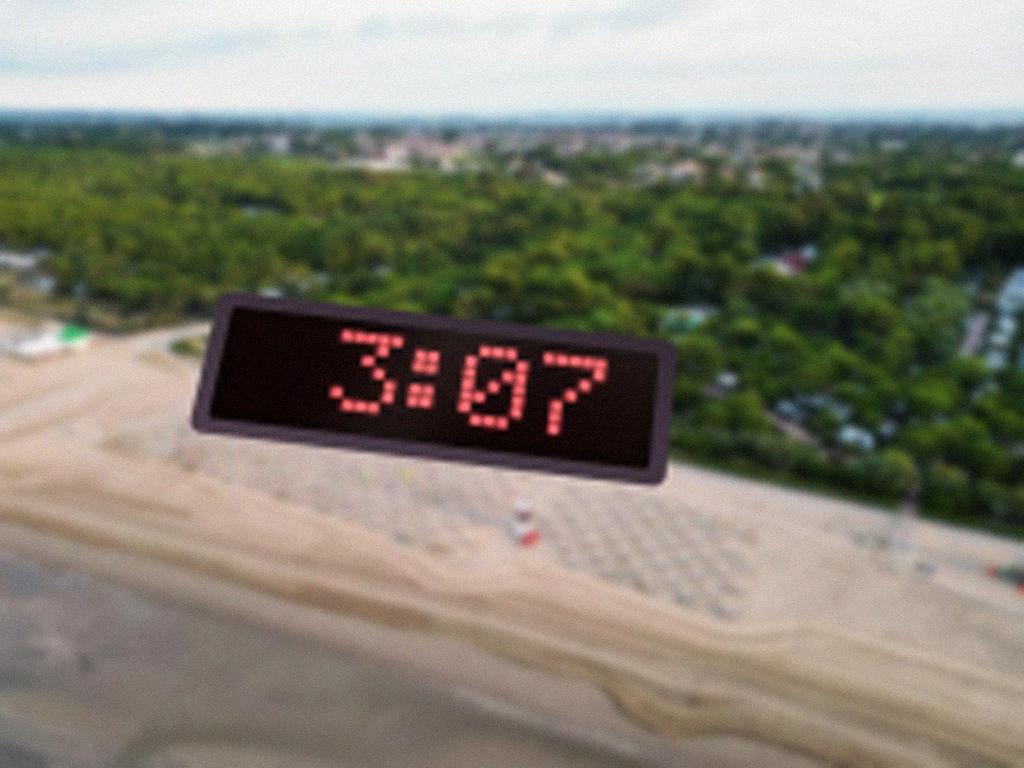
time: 3:07
